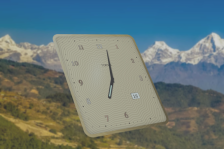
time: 7:02
